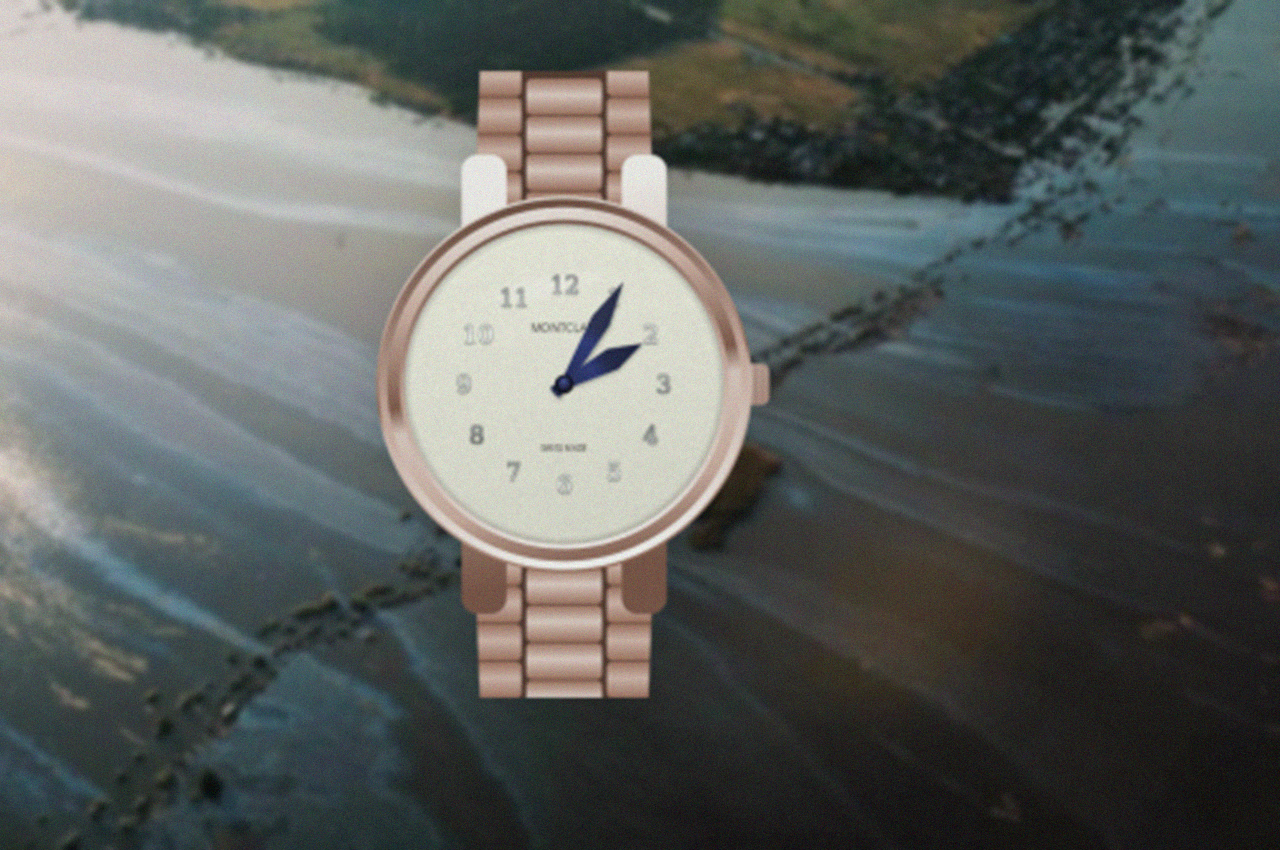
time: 2:05
